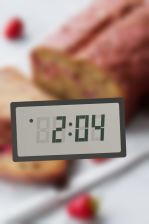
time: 2:04
